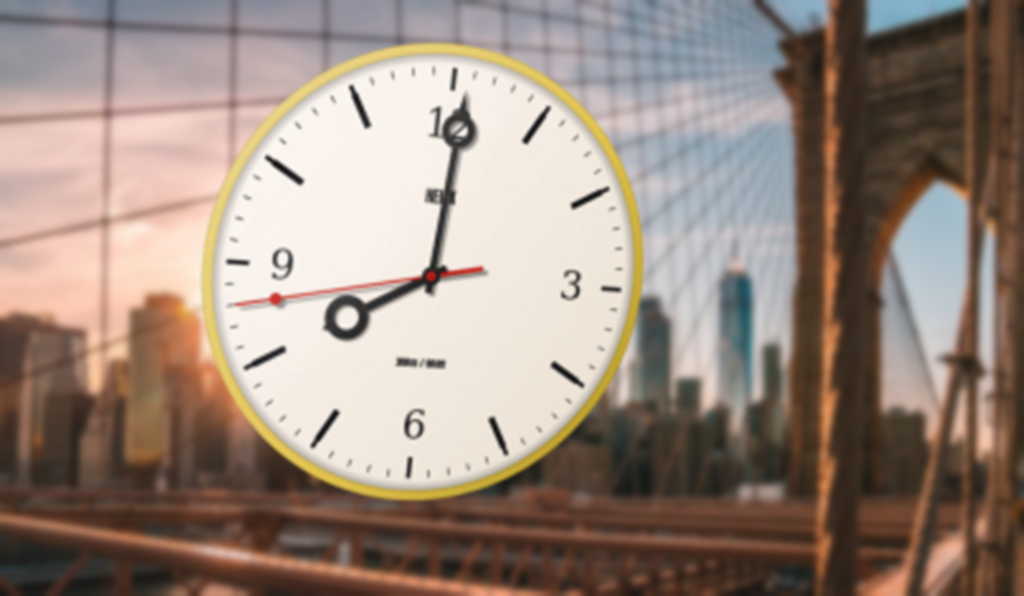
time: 8:00:43
